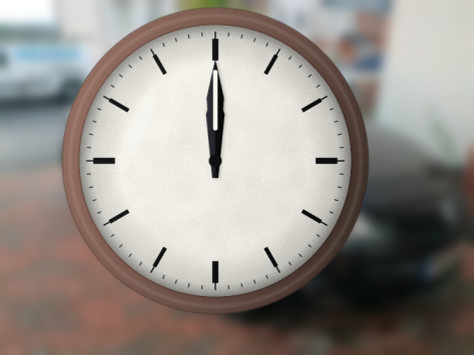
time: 12:00
